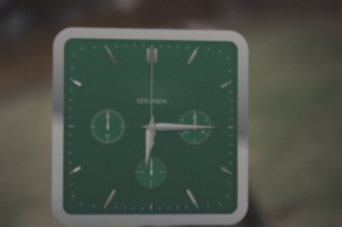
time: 6:15
